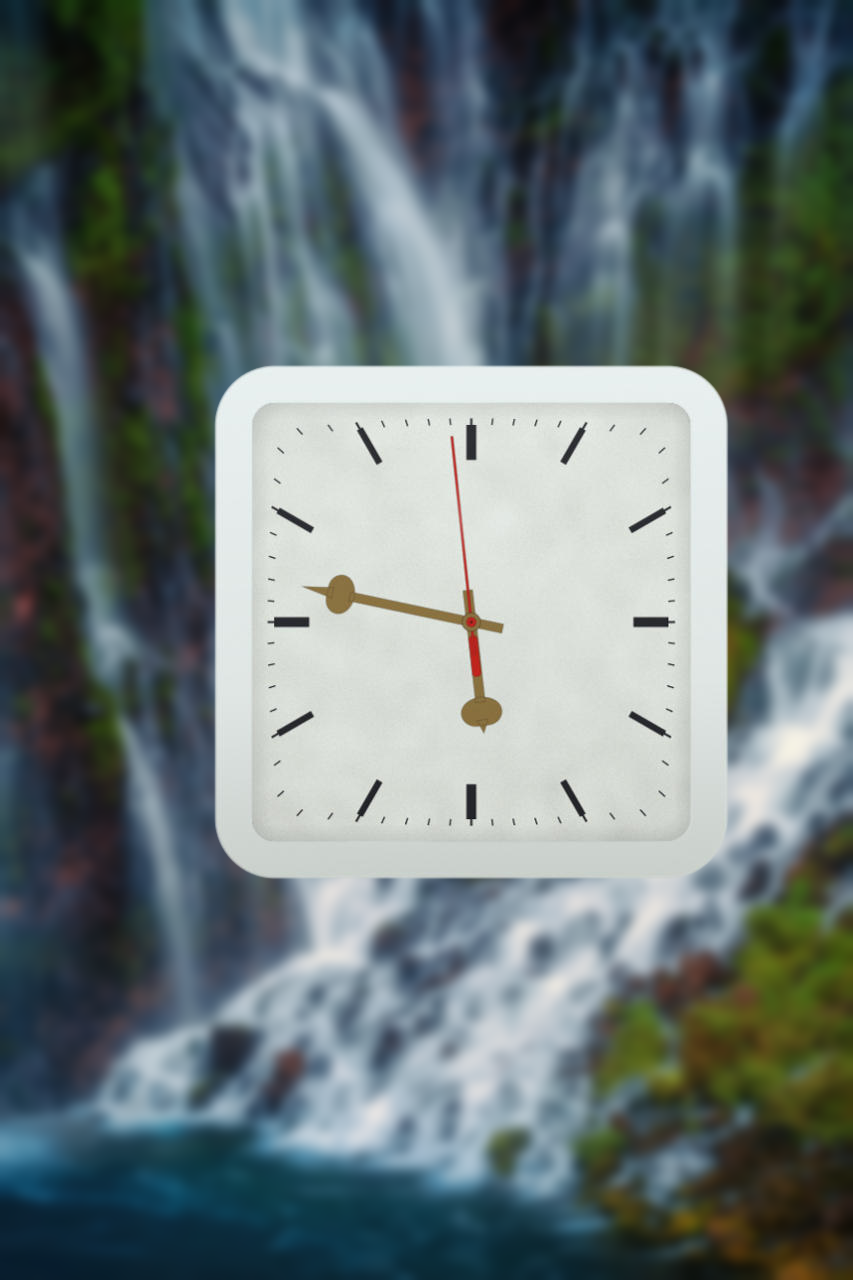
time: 5:46:59
